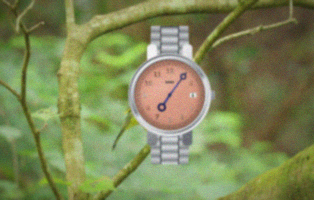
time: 7:06
